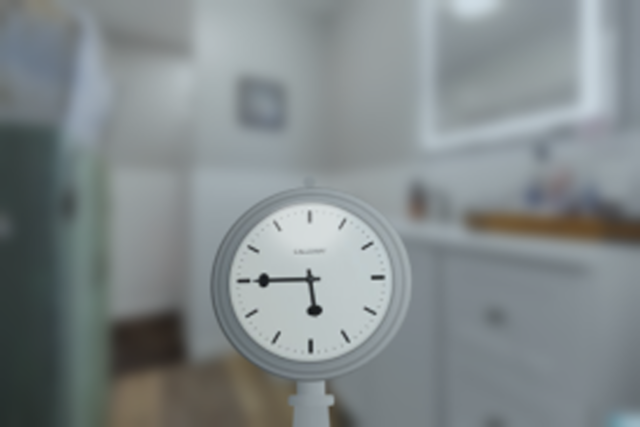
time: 5:45
